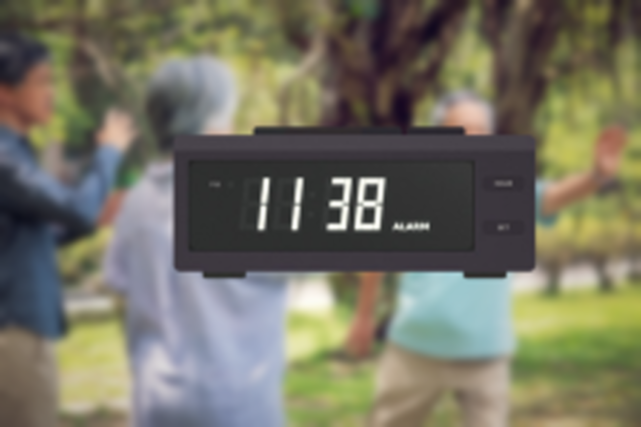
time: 11:38
